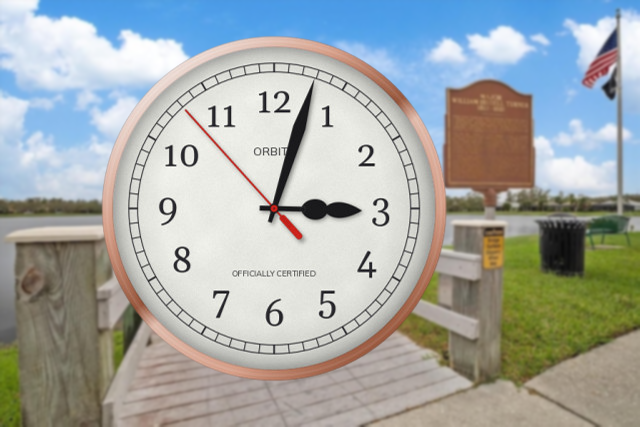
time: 3:02:53
